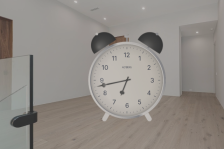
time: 6:43
